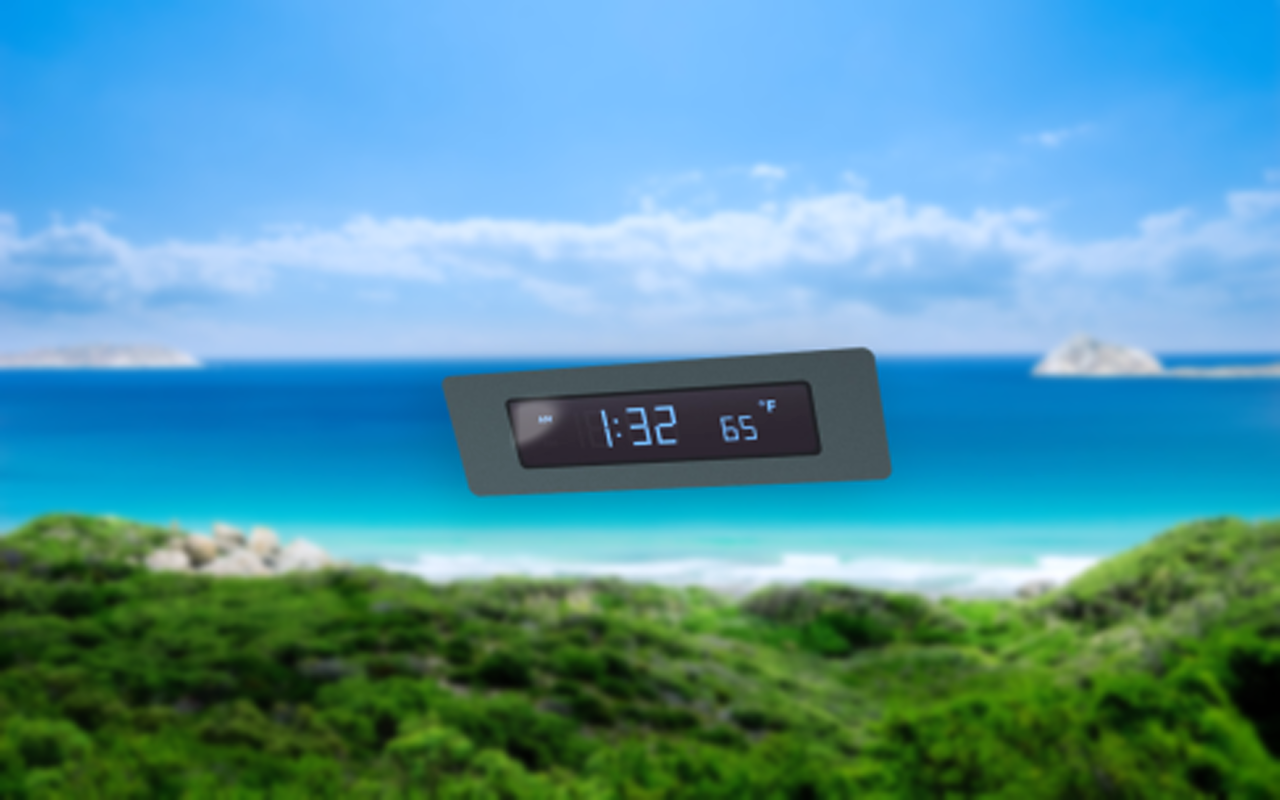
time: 1:32
